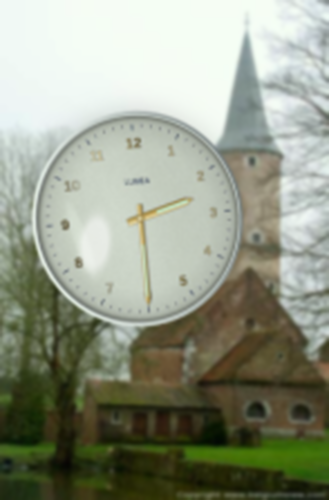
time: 2:30
